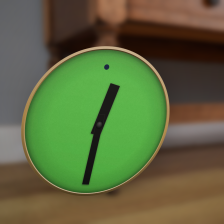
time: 12:31
